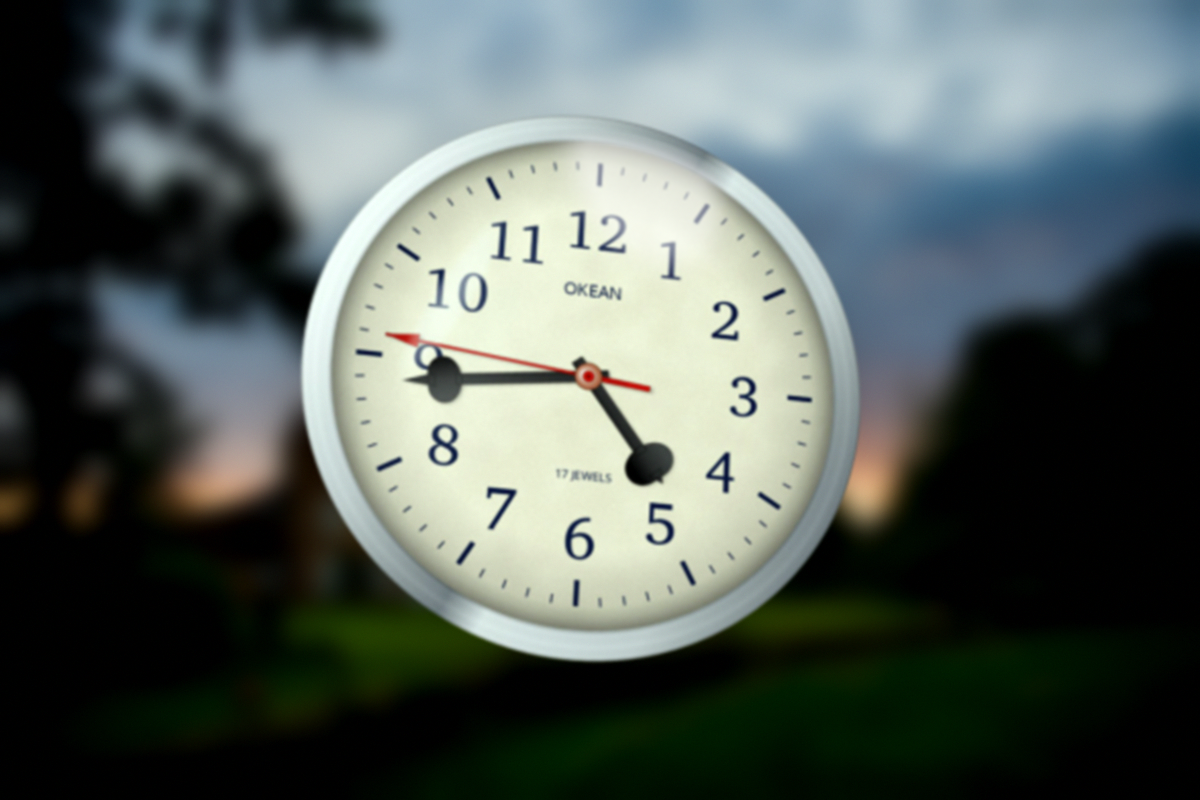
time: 4:43:46
